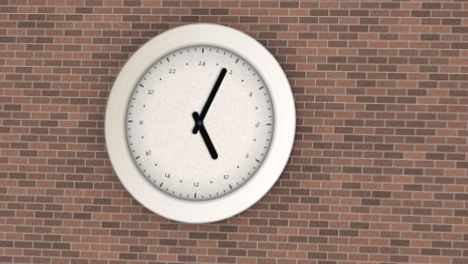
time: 10:04
